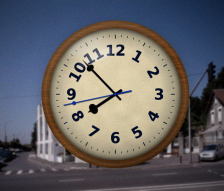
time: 7:52:43
